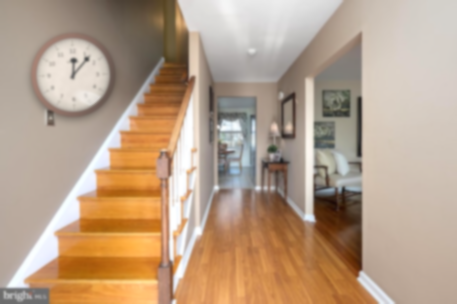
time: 12:07
